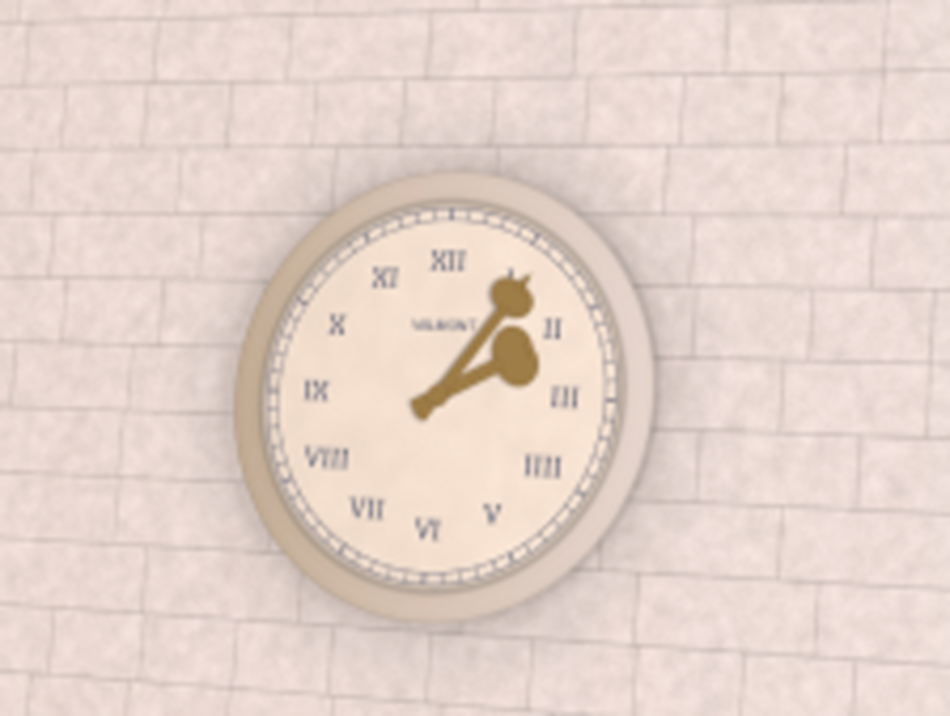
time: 2:06
